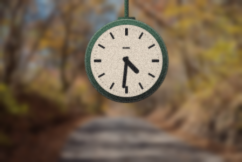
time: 4:31
